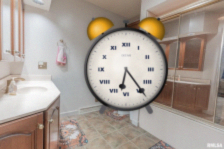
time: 6:24
